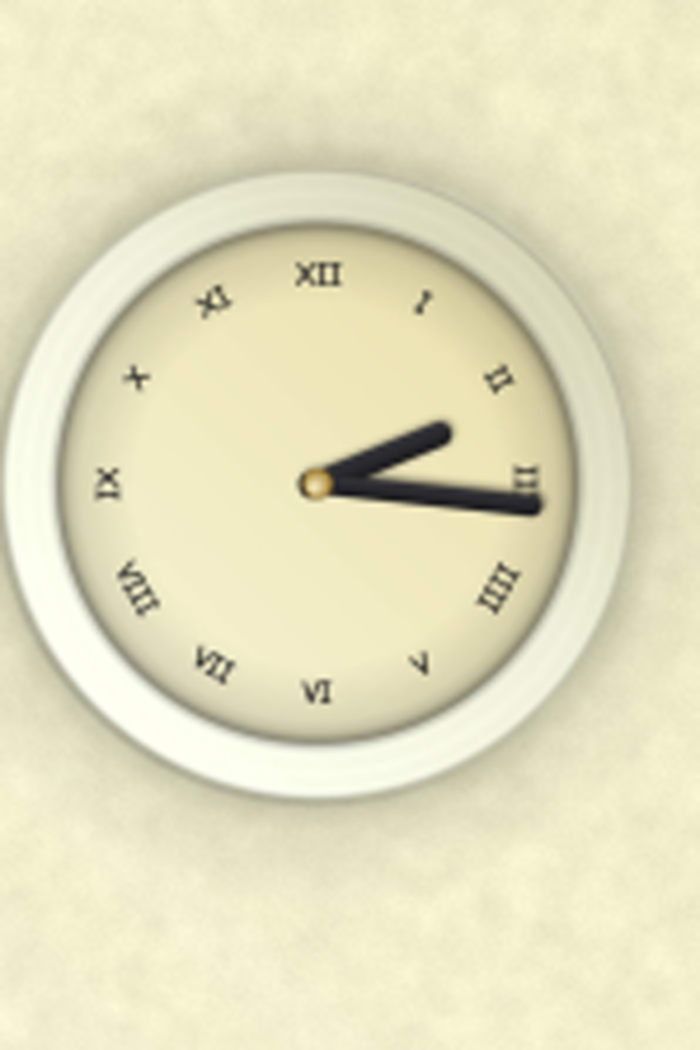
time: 2:16
